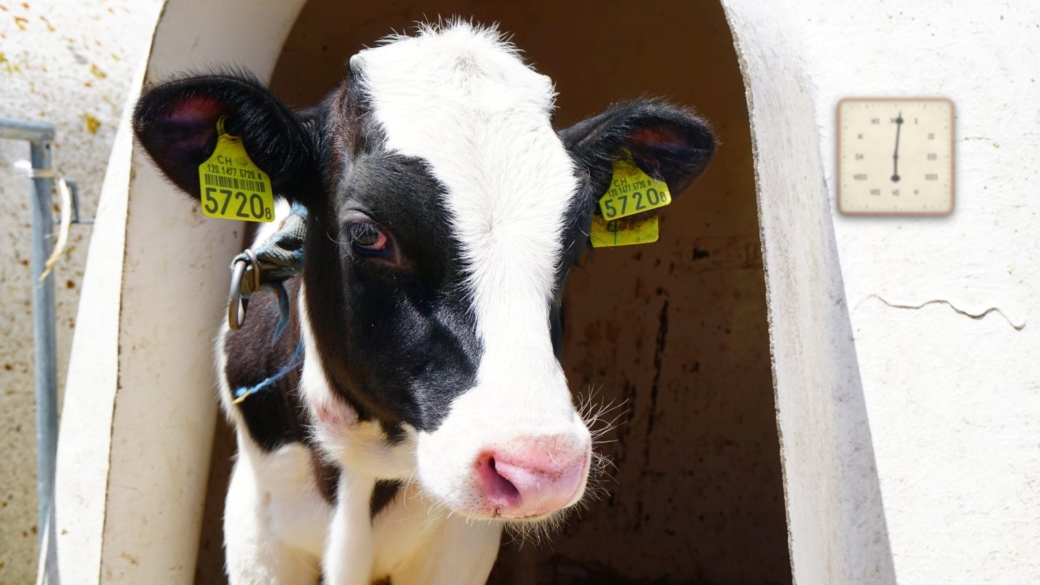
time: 6:01
